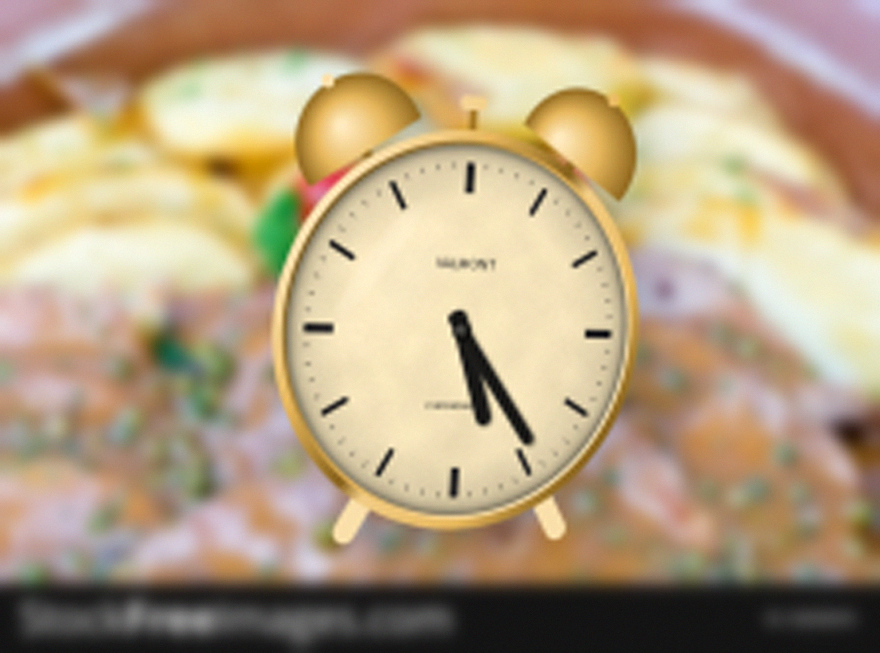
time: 5:24
